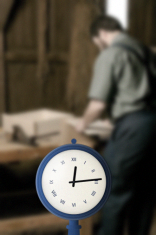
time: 12:14
